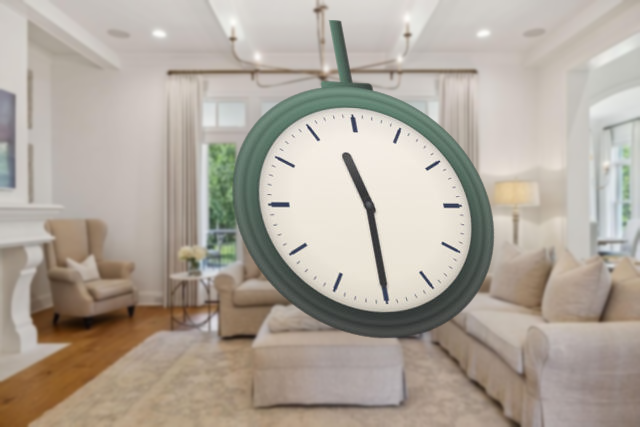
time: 11:30
